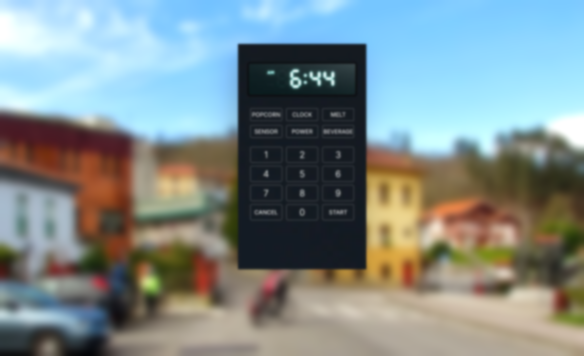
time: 6:44
